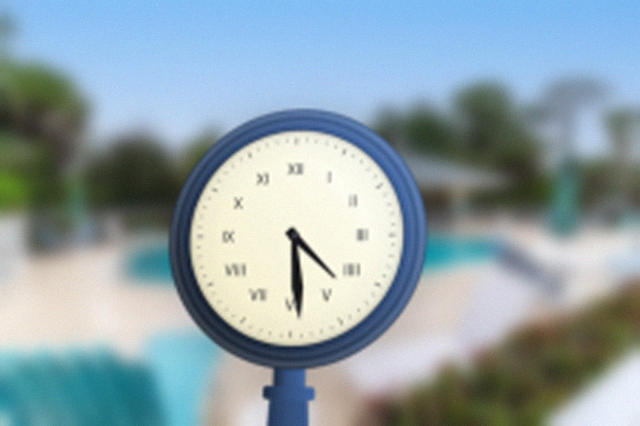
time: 4:29
